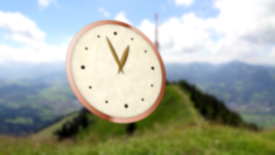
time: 12:57
